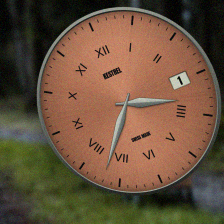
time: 3:37
